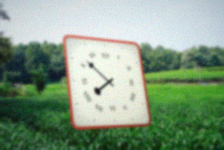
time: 7:52
